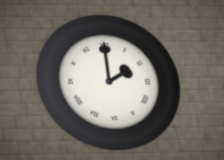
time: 2:00
